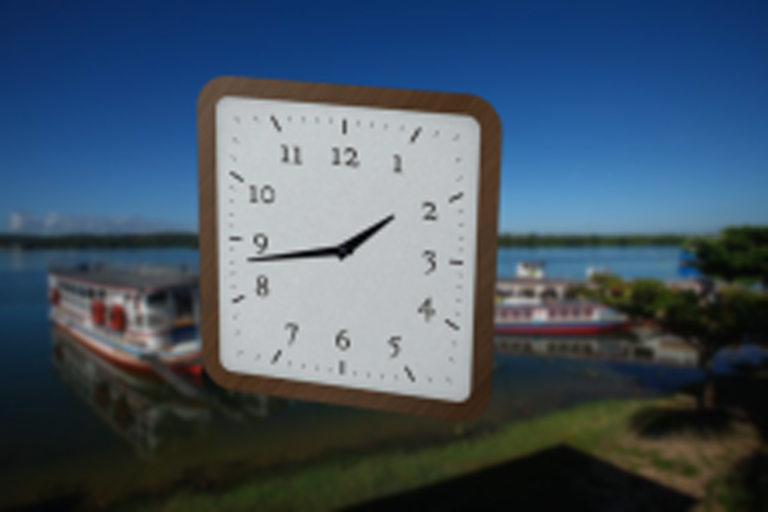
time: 1:43
